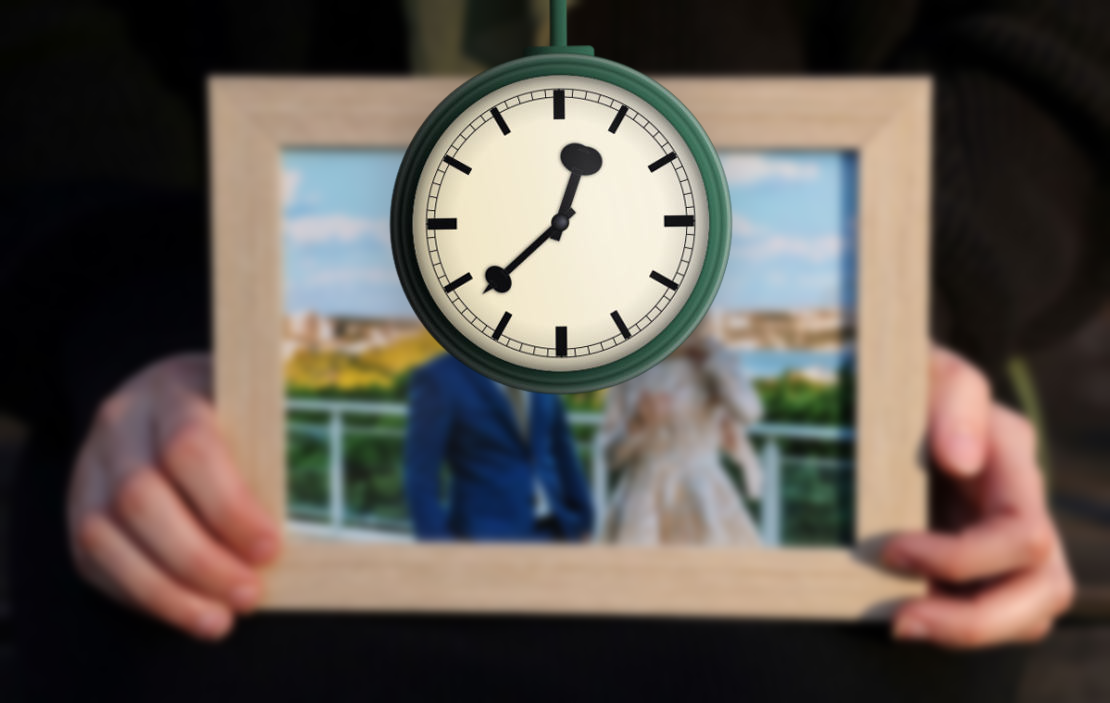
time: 12:38
